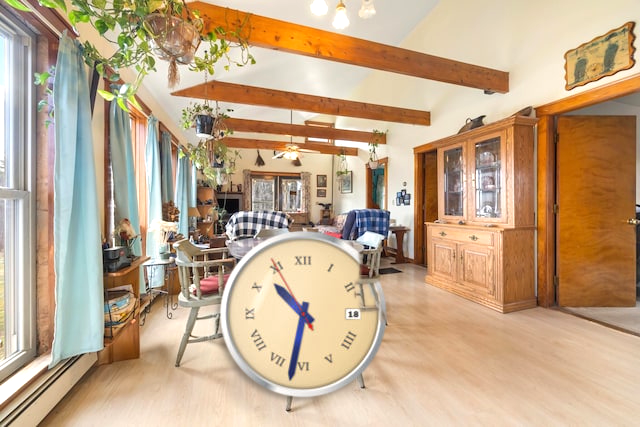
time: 10:31:55
